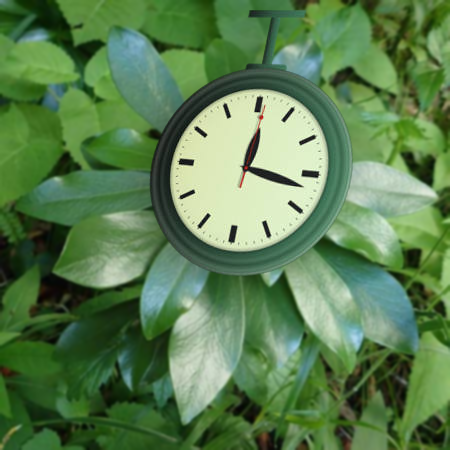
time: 12:17:01
